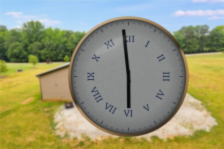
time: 5:59
